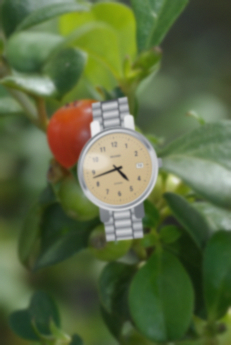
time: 4:43
